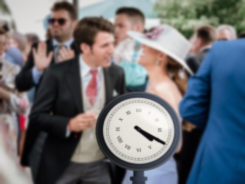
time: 4:20
